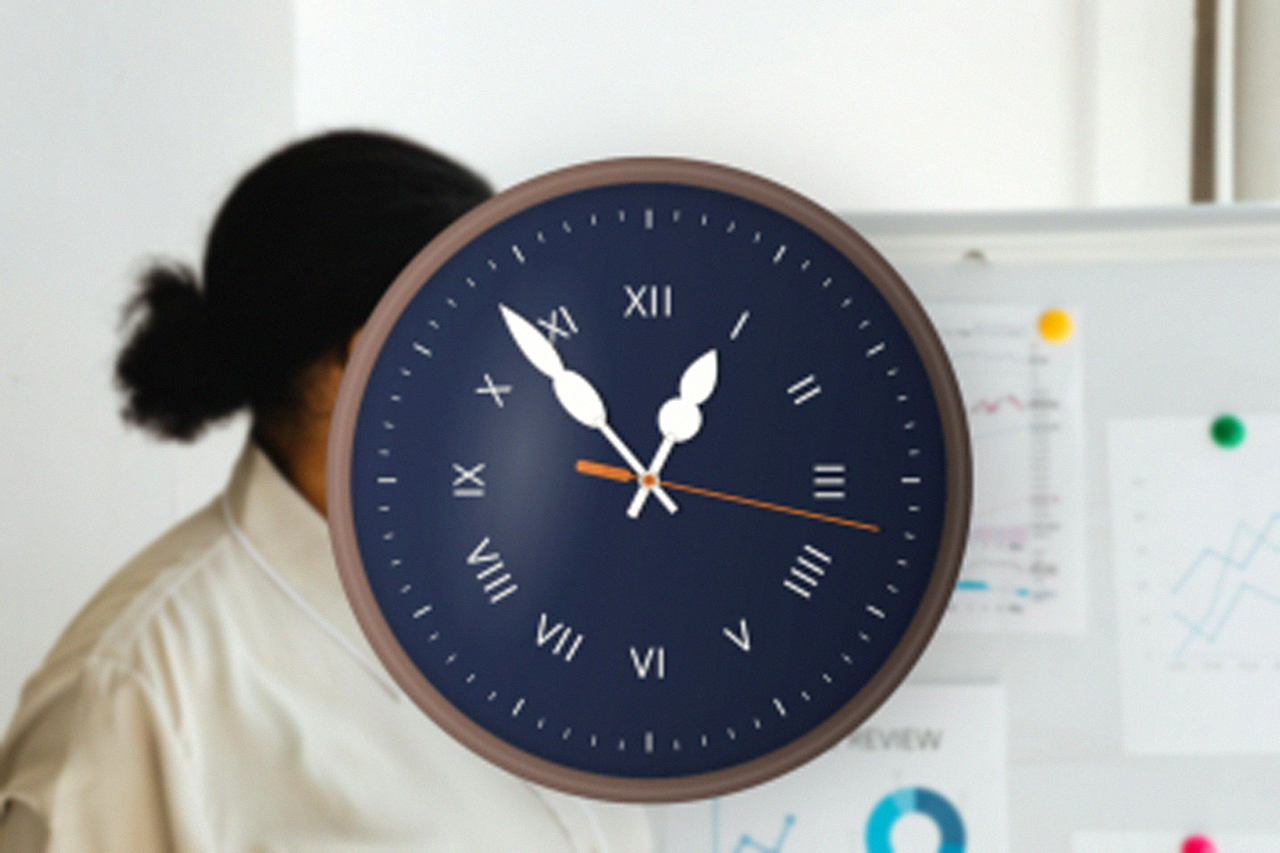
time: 12:53:17
